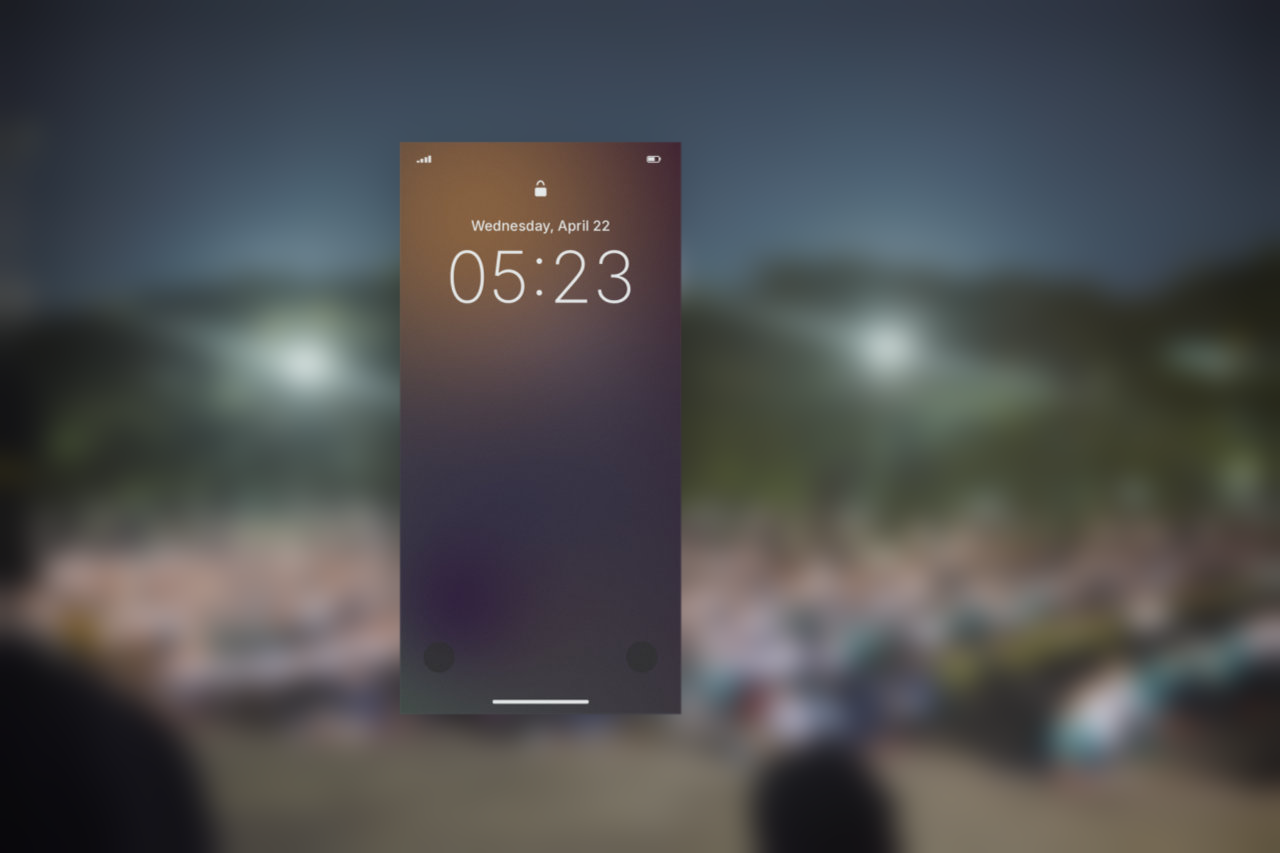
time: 5:23
